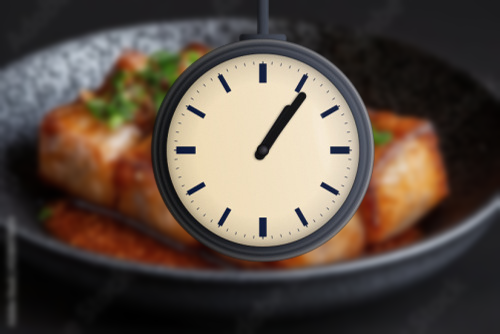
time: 1:06
